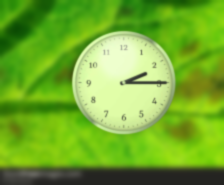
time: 2:15
